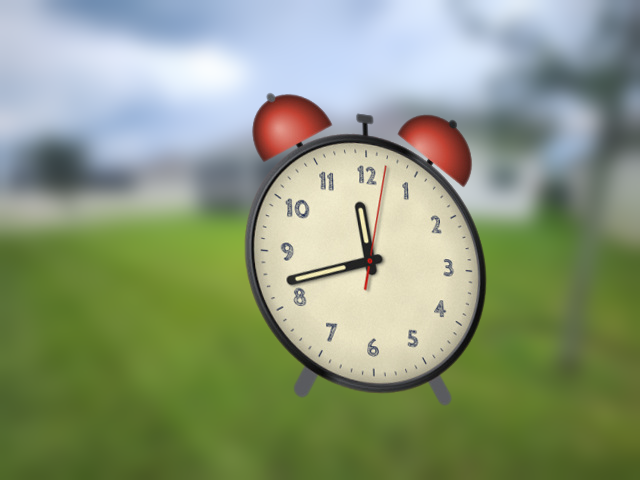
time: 11:42:02
